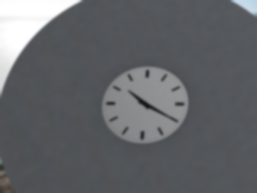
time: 10:20
